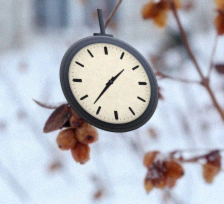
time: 1:37
